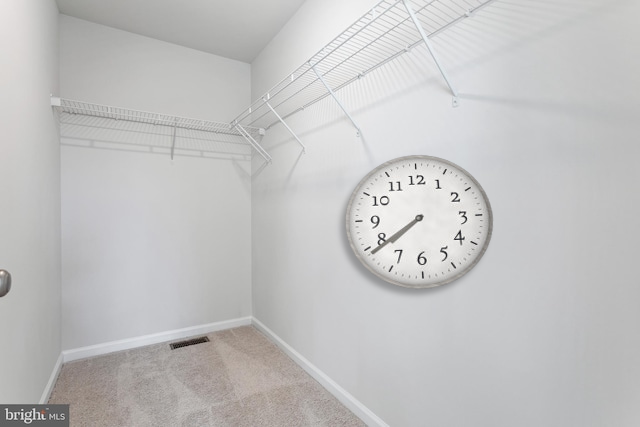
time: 7:39
